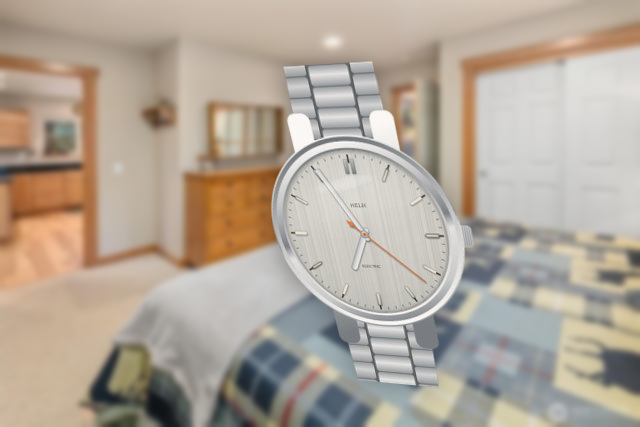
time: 6:55:22
